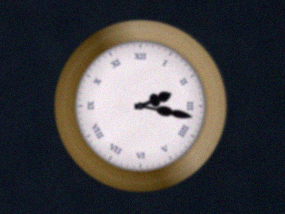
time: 2:17
